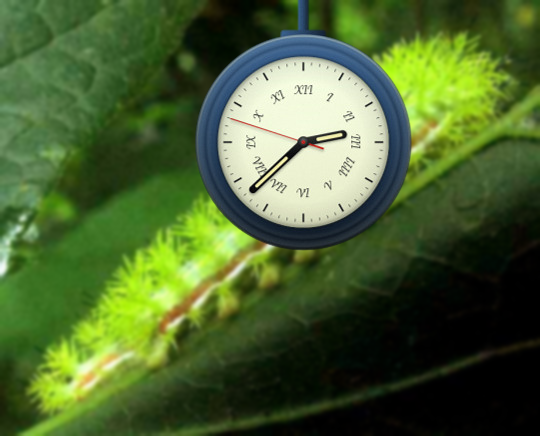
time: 2:37:48
